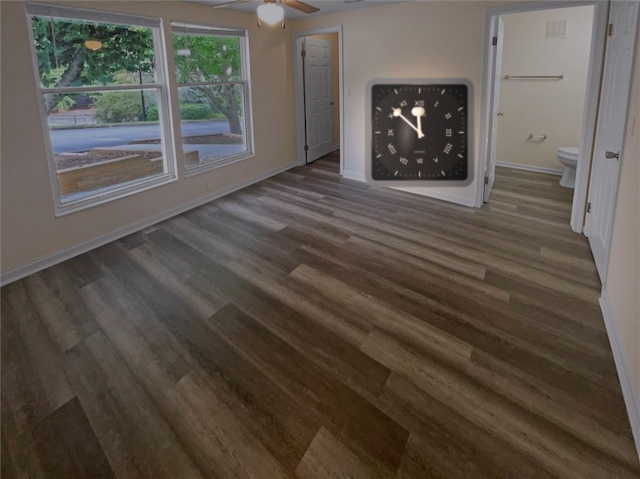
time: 11:52
